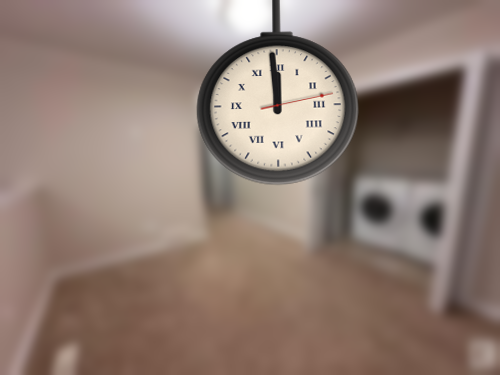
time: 11:59:13
